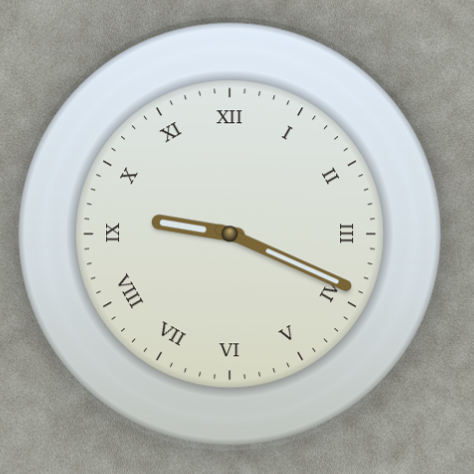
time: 9:19
